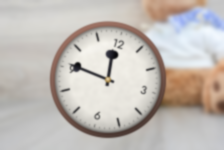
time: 11:46
